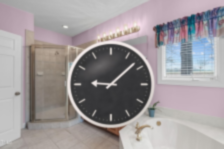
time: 9:08
